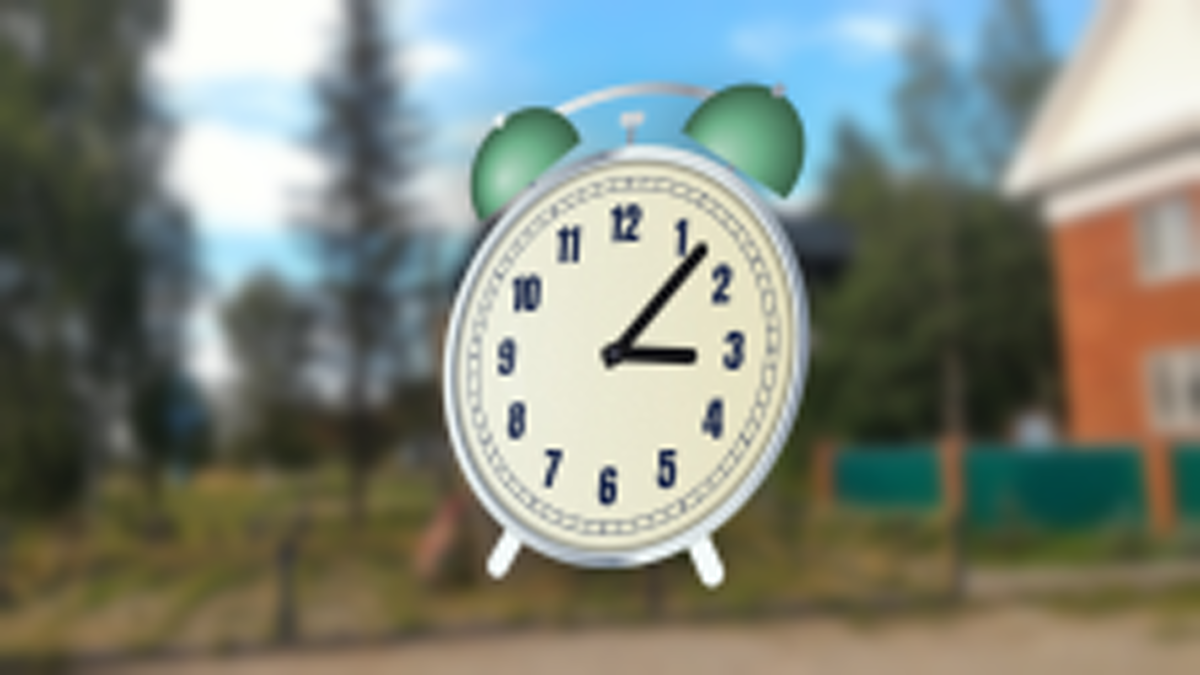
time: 3:07
